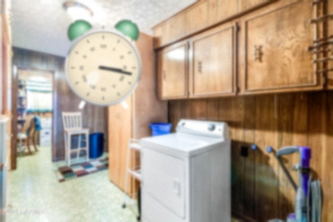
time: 3:17
